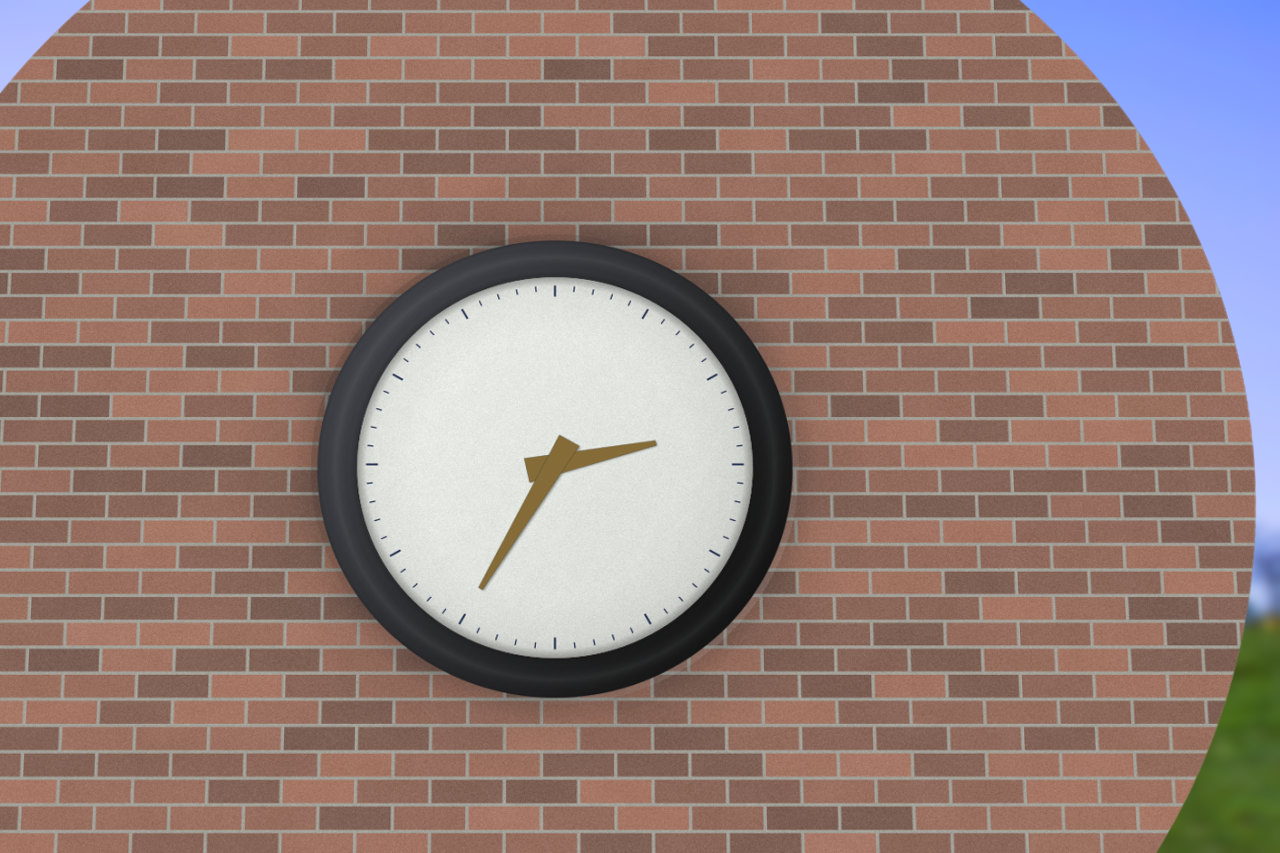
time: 2:35
